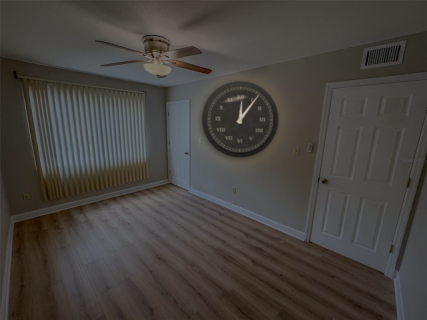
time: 12:06
